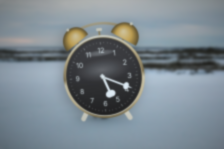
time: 5:19
